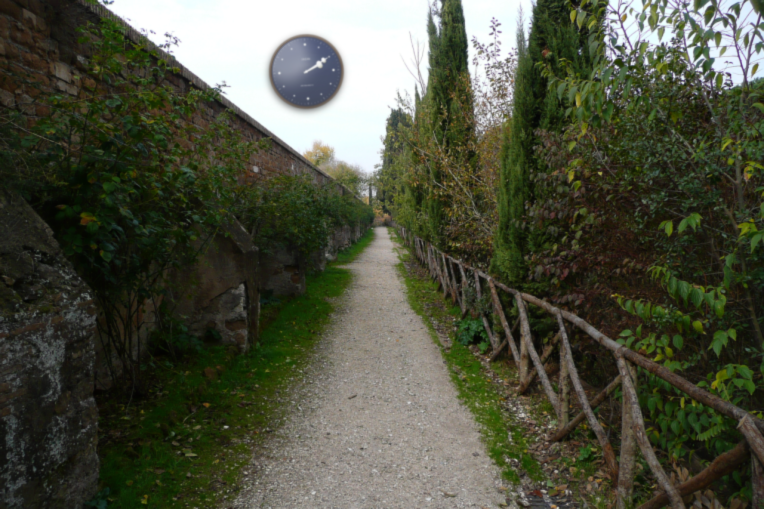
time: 2:10
